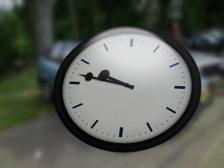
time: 9:47
